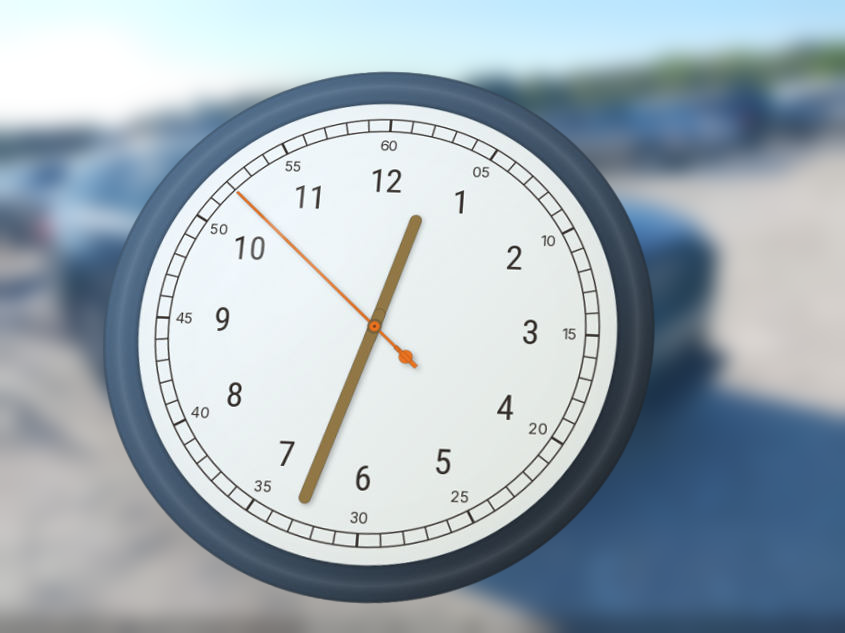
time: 12:32:52
